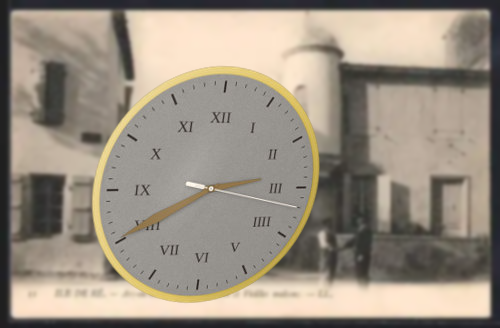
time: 2:40:17
